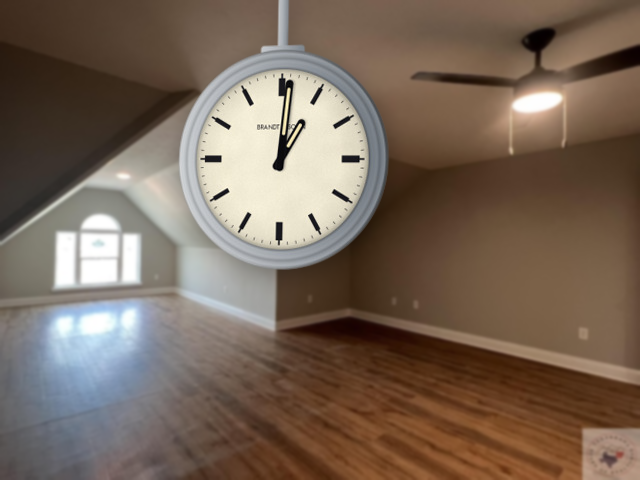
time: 1:01
